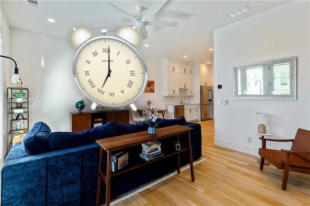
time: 7:01
